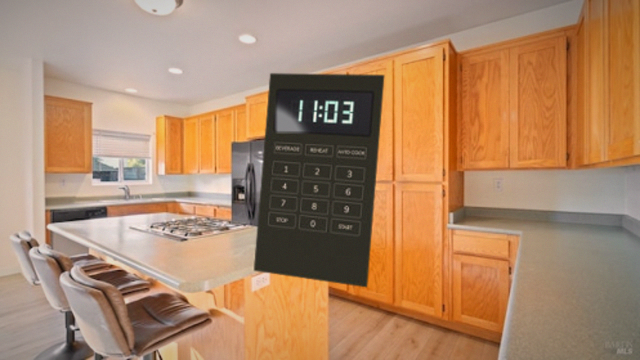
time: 11:03
